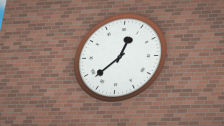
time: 12:38
